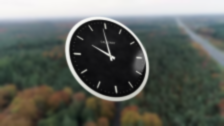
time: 9:59
